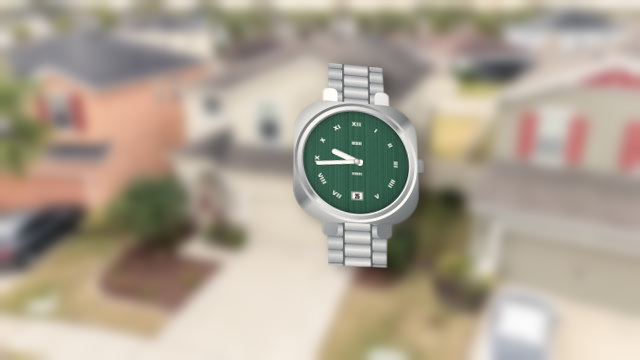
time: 9:44
